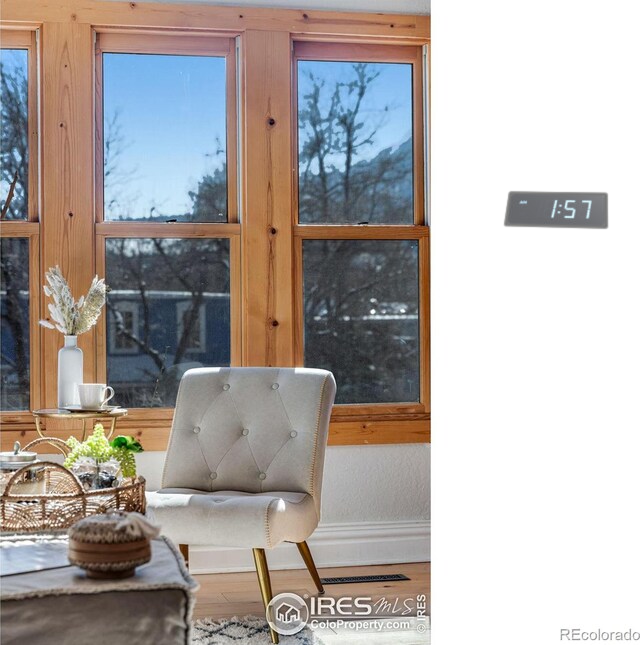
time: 1:57
